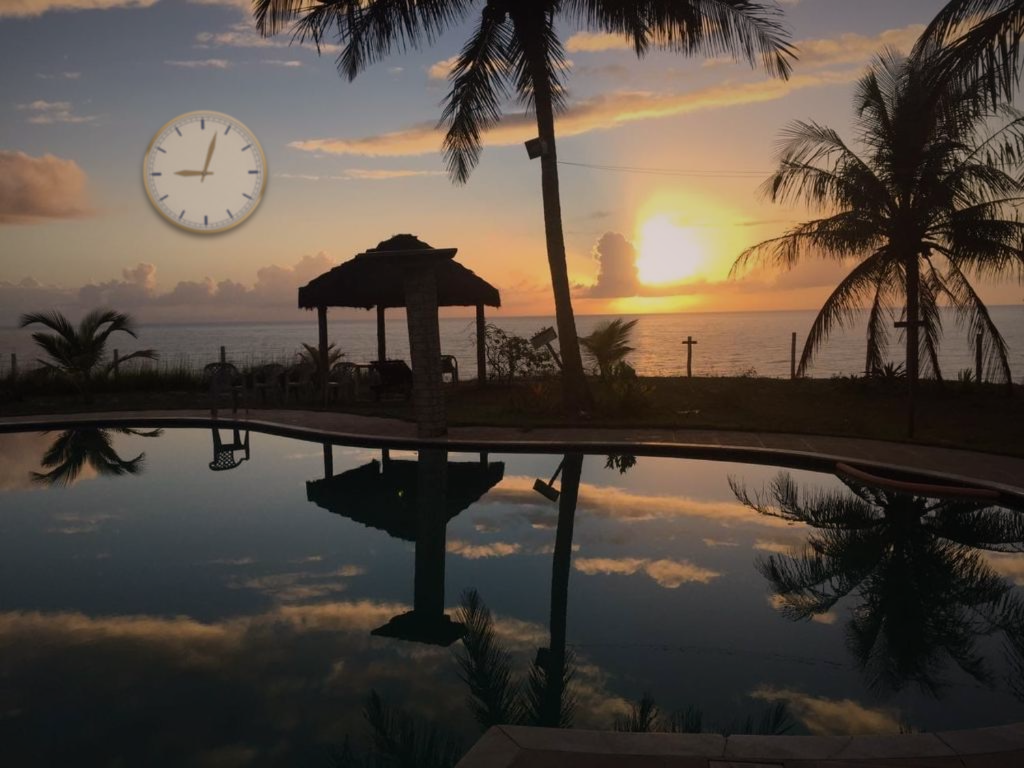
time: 9:03
